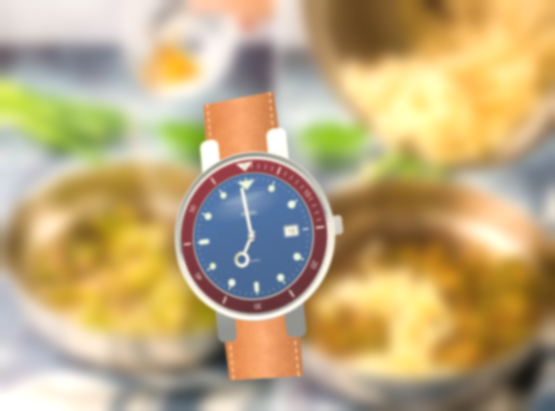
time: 6:59
